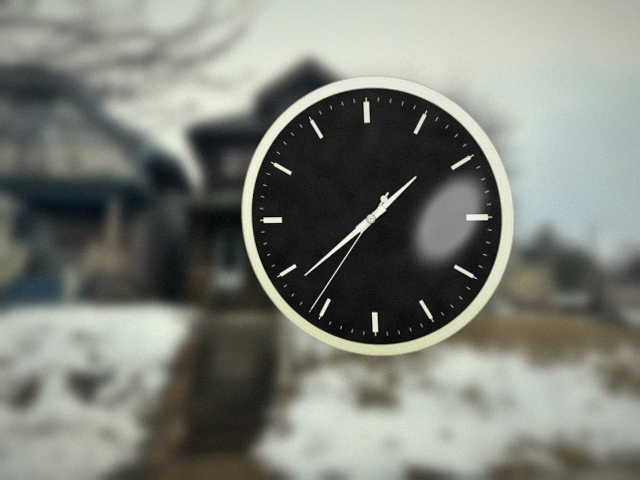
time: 1:38:36
